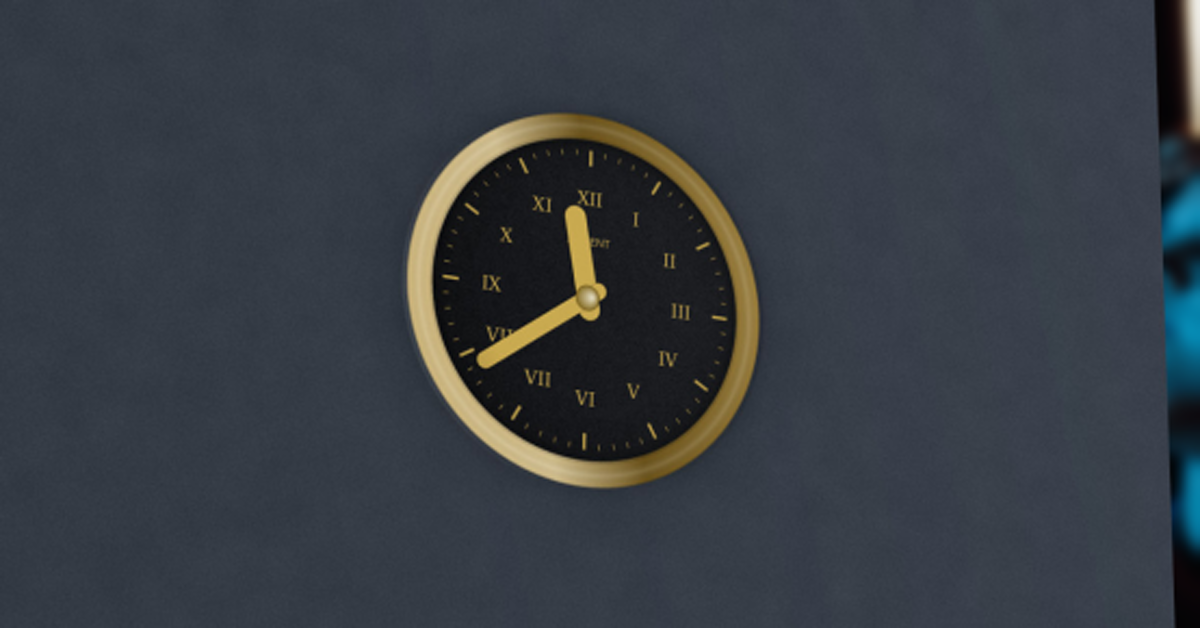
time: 11:39
